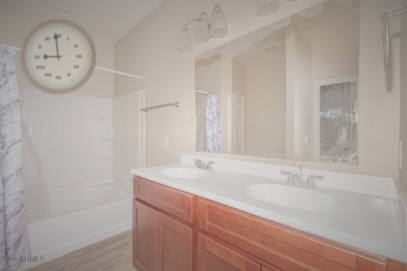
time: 8:59
